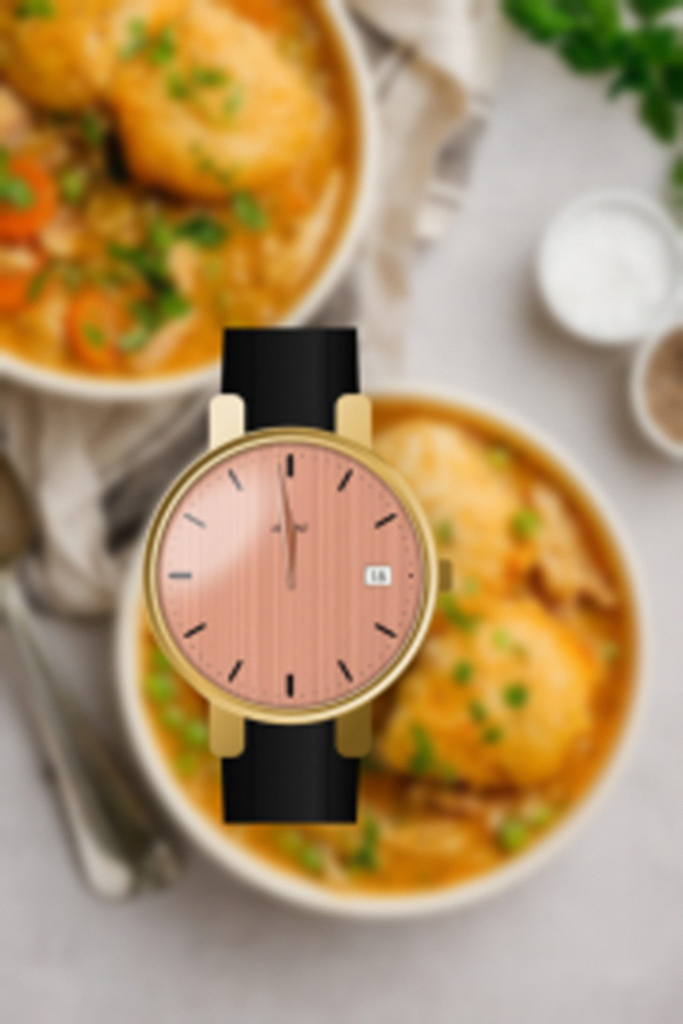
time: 11:59
